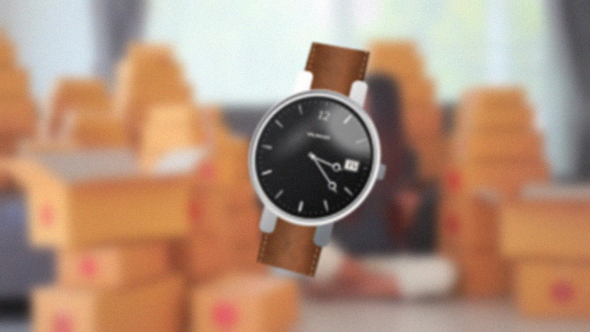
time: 3:22
